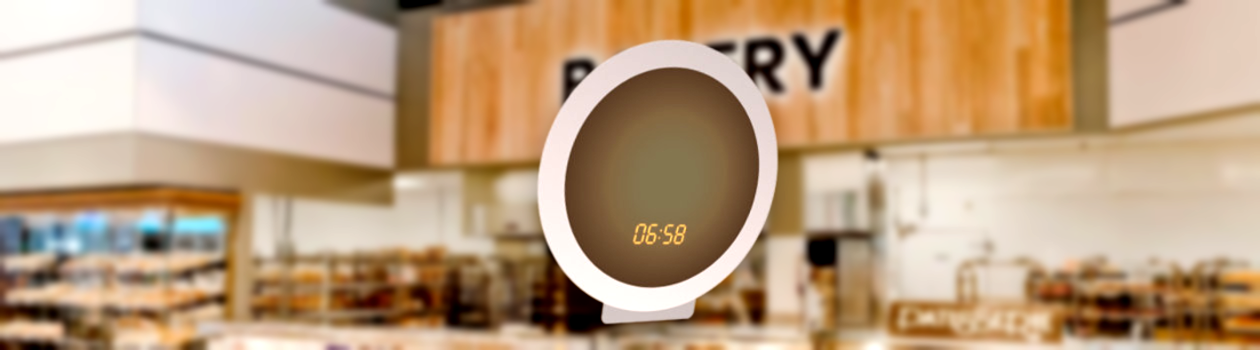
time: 6:58
